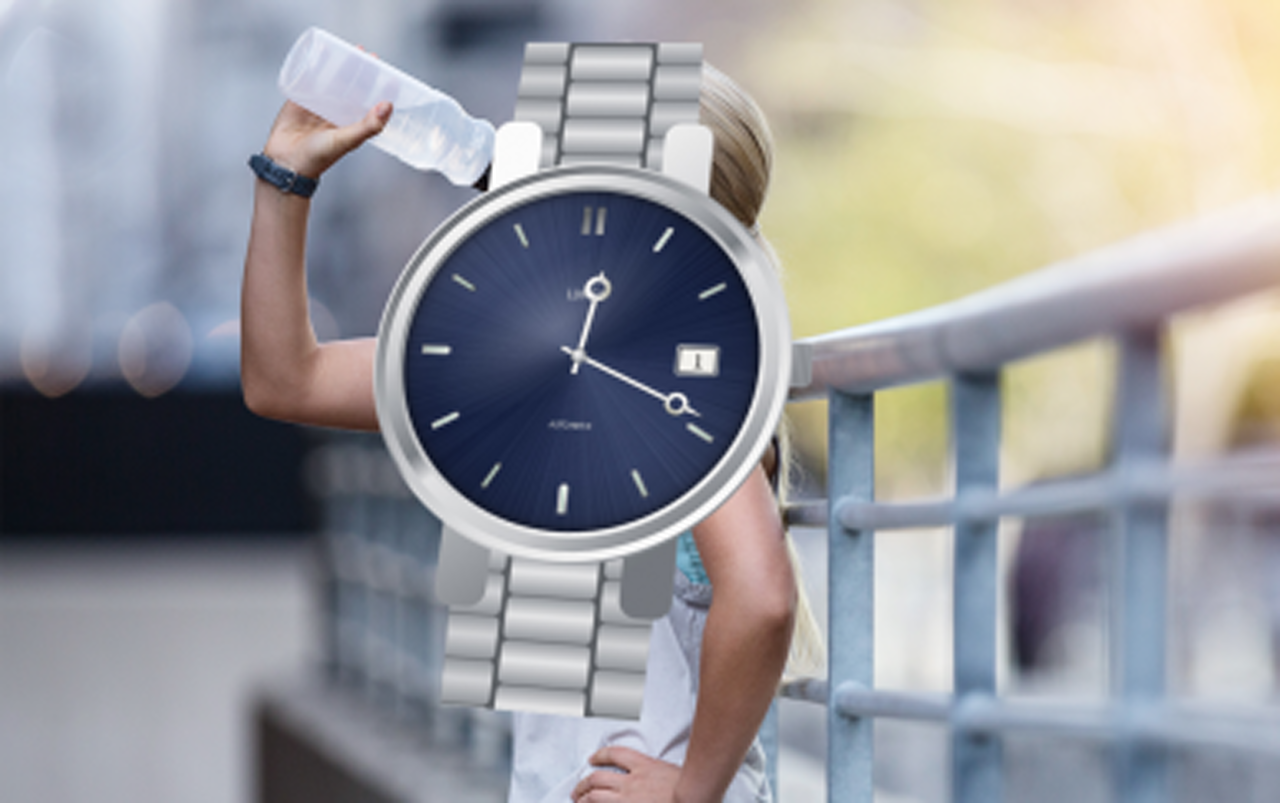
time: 12:19
